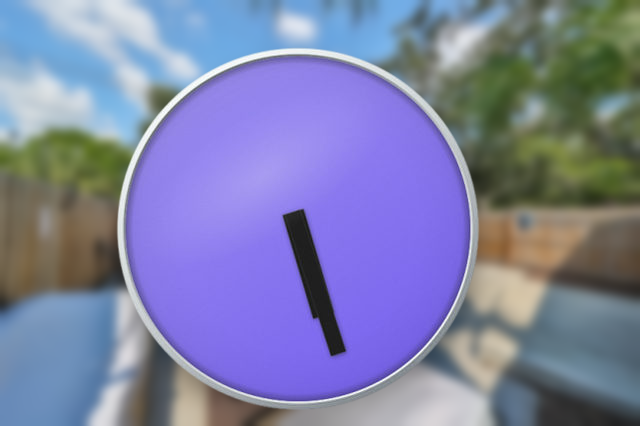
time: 5:27
